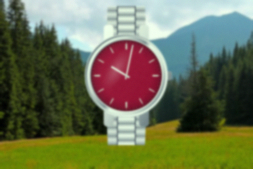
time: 10:02
